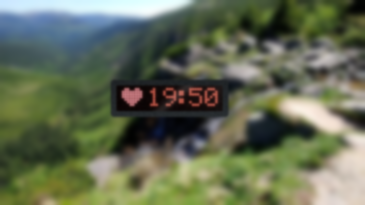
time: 19:50
